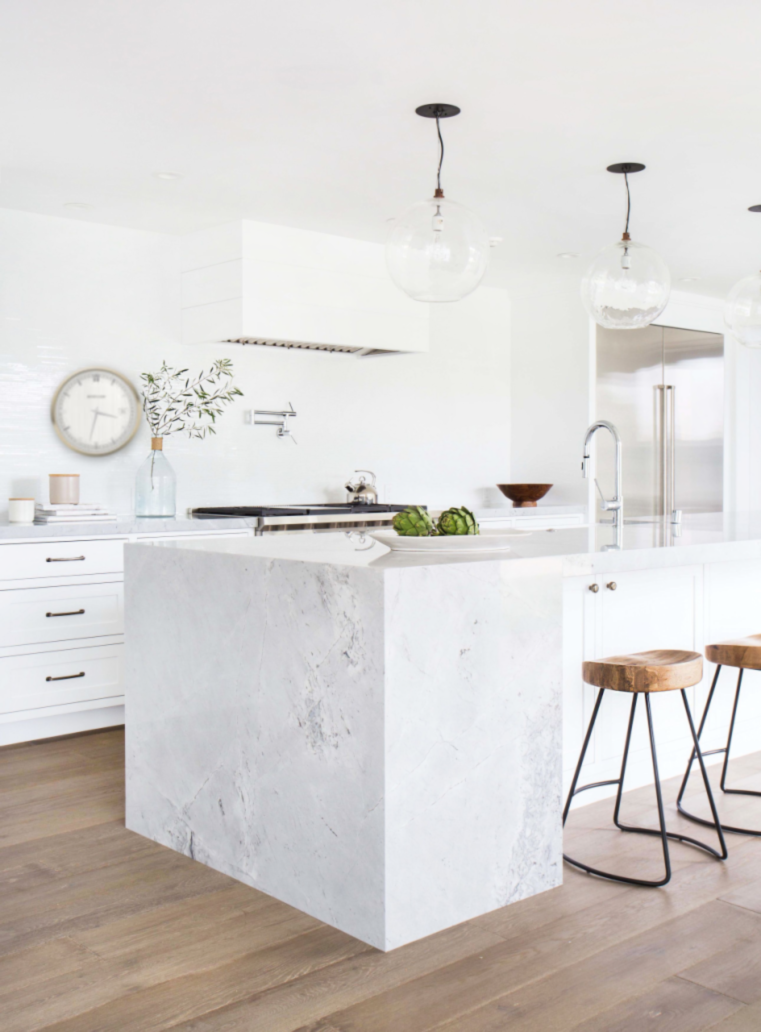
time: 3:32
